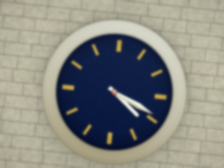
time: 4:19
